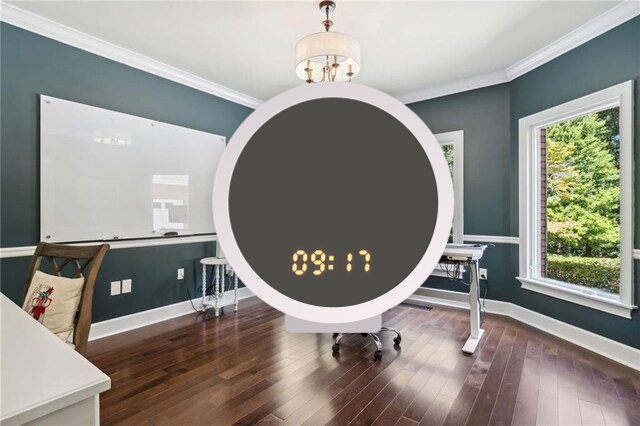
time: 9:17
